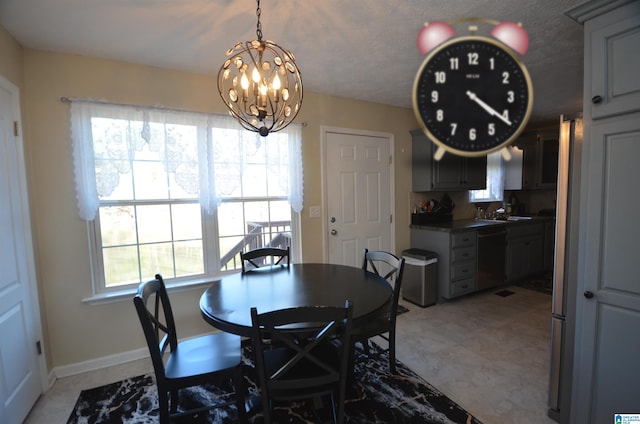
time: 4:21
